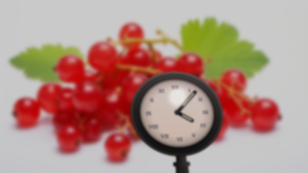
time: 4:07
